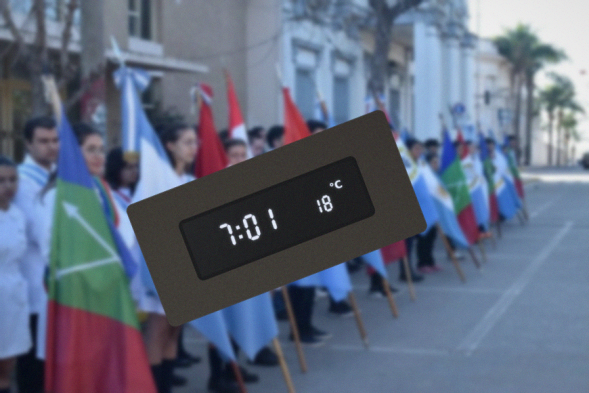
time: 7:01
